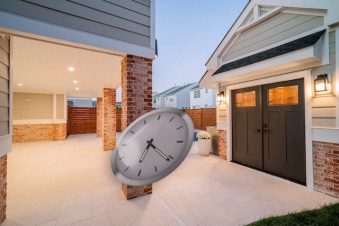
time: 6:21
